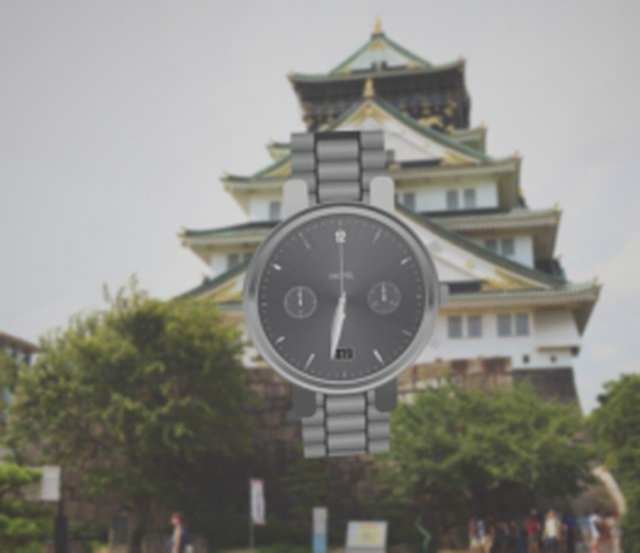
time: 6:32
